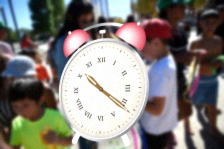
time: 10:21
